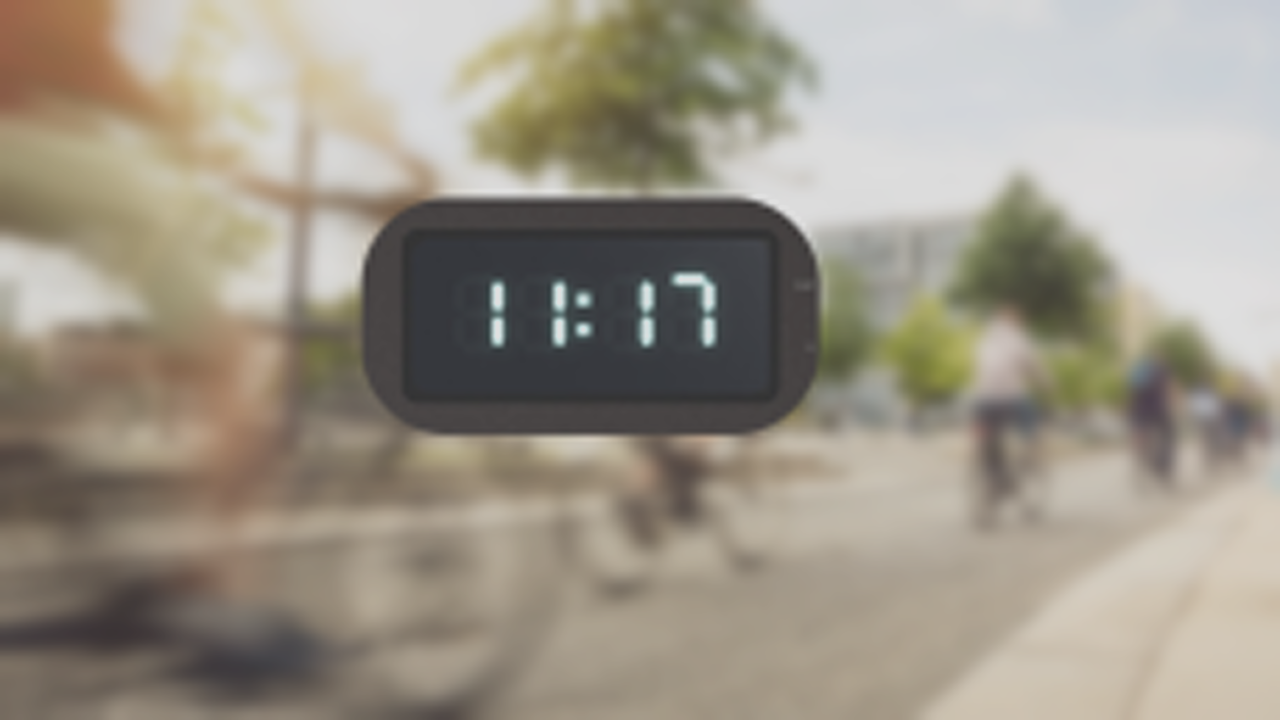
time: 11:17
